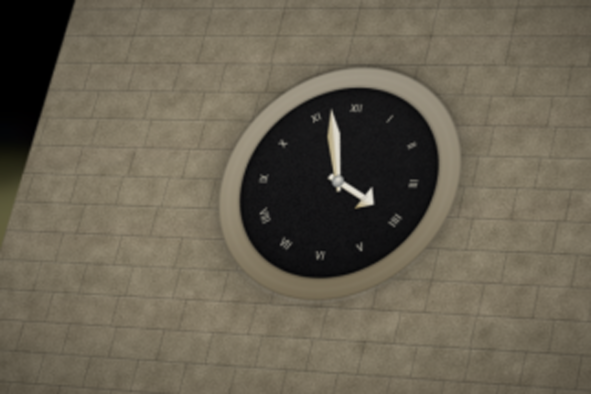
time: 3:57
